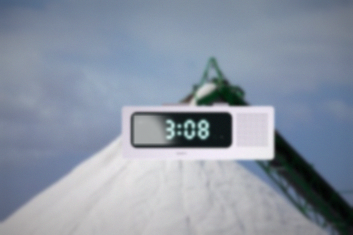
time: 3:08
